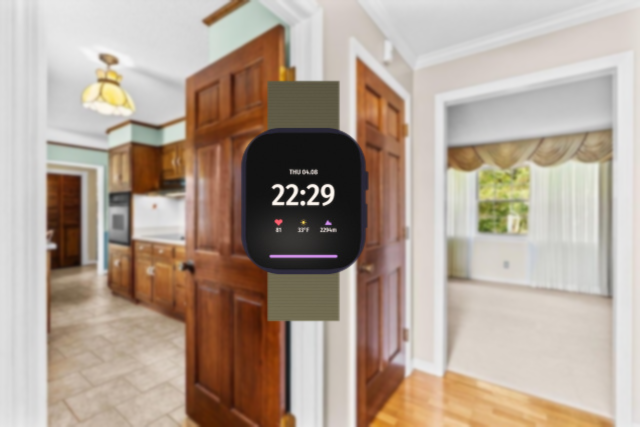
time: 22:29
